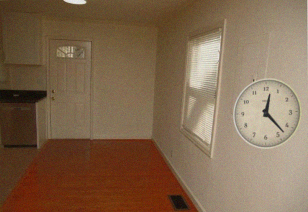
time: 12:23
